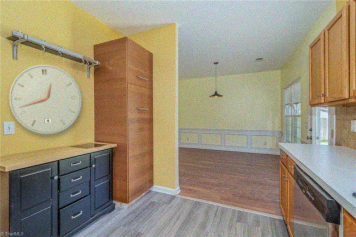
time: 12:42
